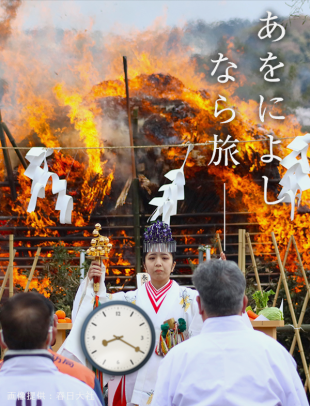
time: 8:20
